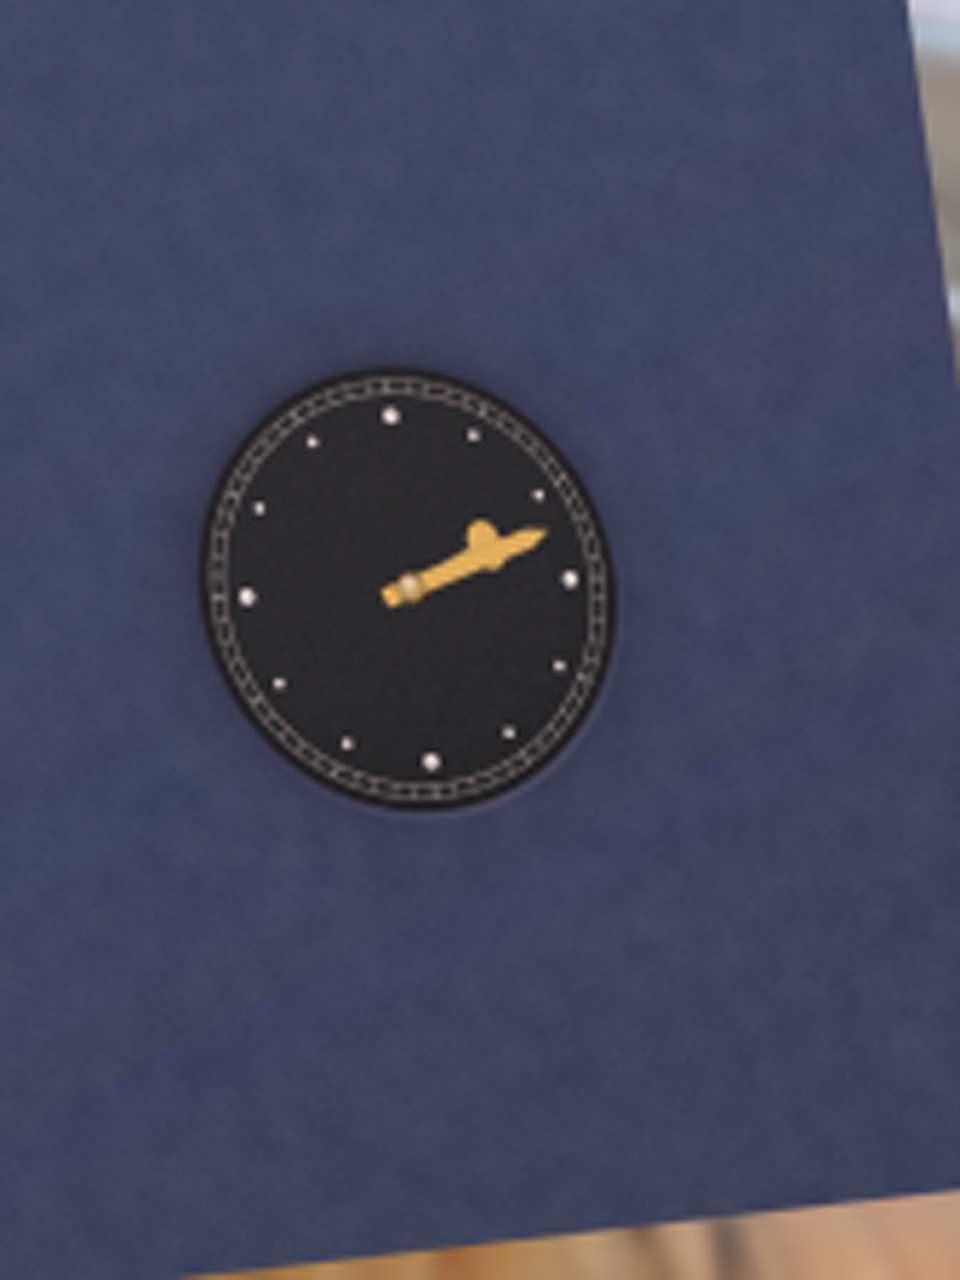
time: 2:12
